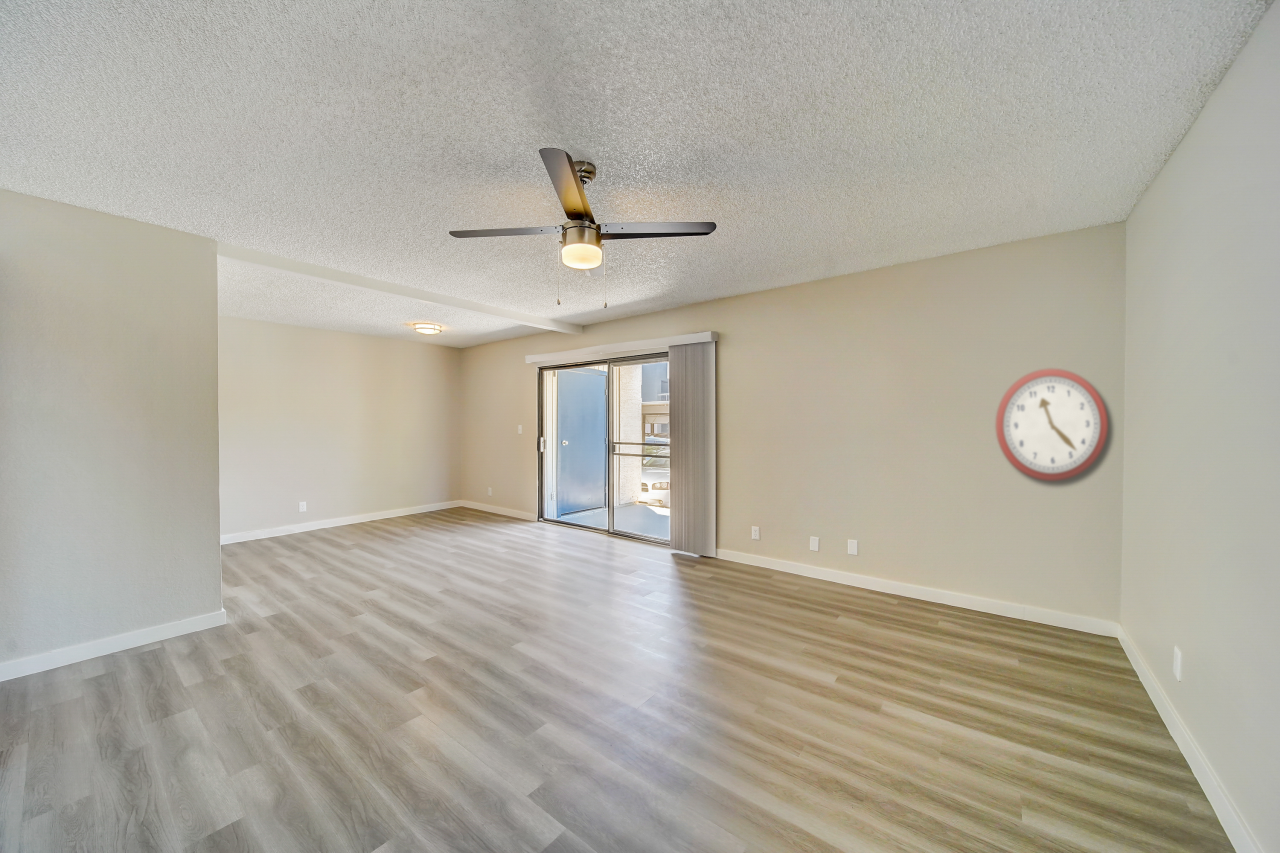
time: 11:23
